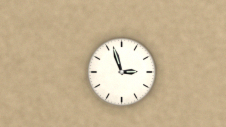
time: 2:57
